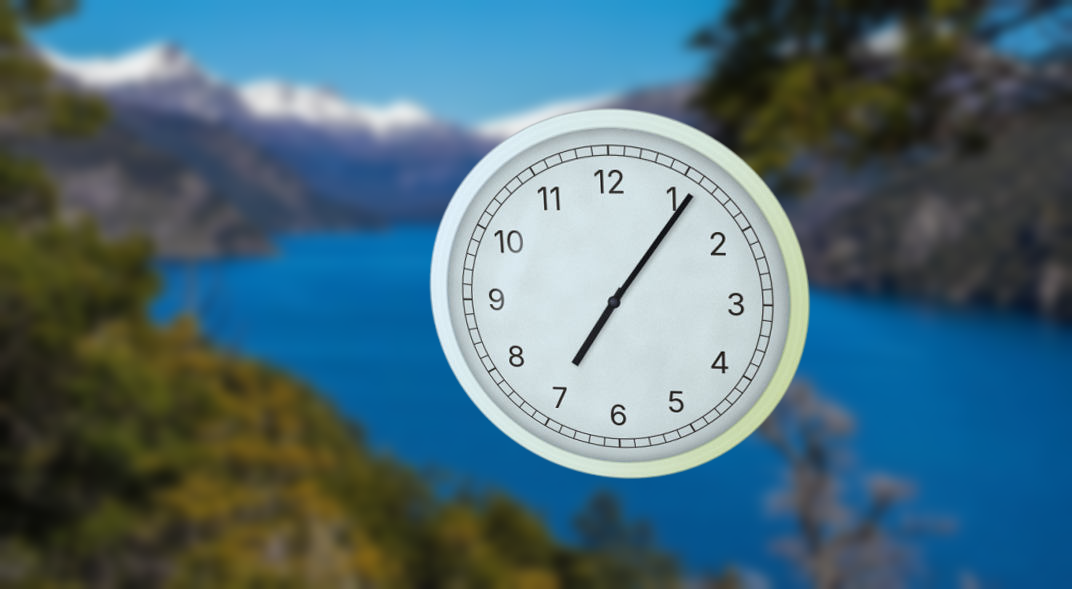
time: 7:06
